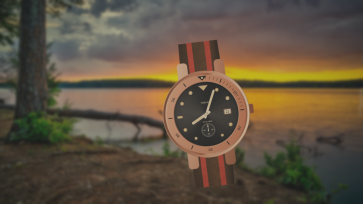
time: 8:04
